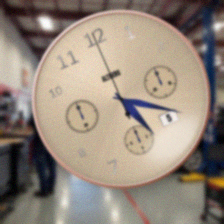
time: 5:21
